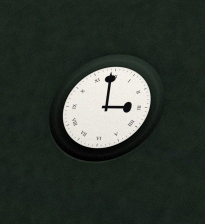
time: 2:59
